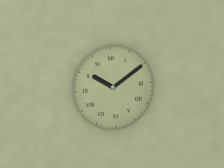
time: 10:10
